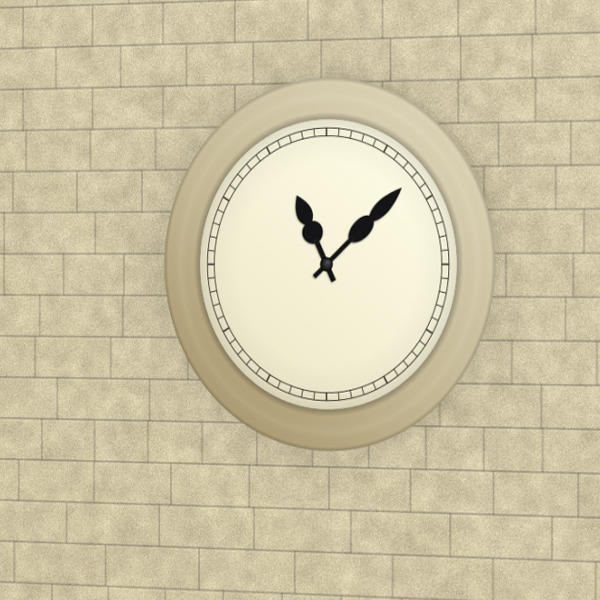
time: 11:08
